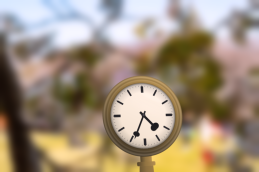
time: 4:34
